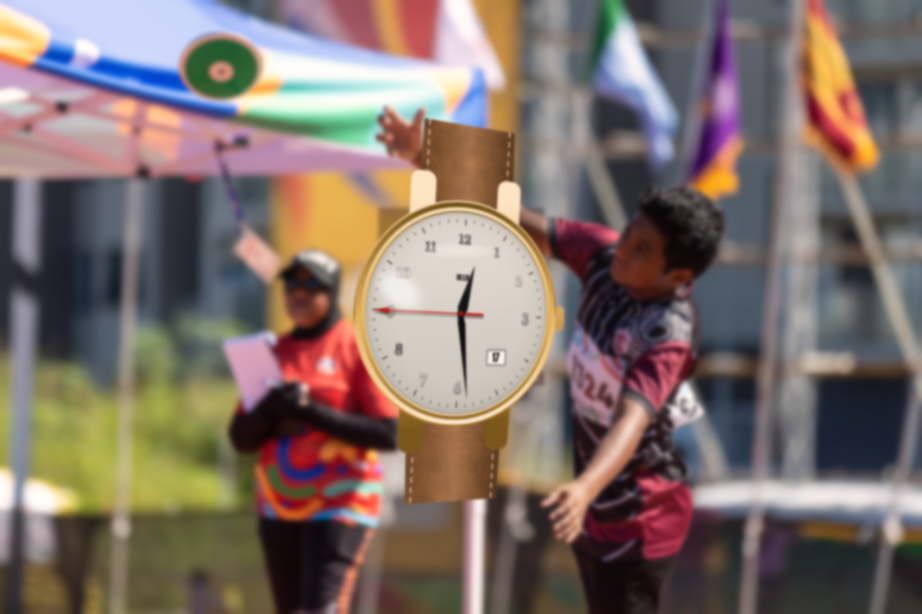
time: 12:28:45
